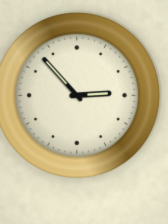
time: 2:53
